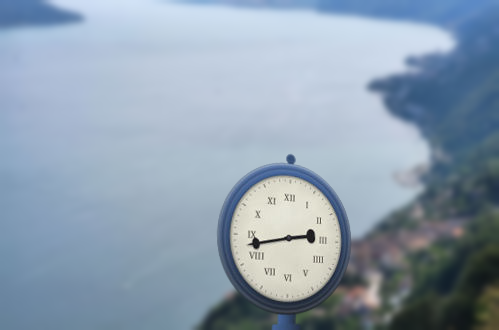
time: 2:43
